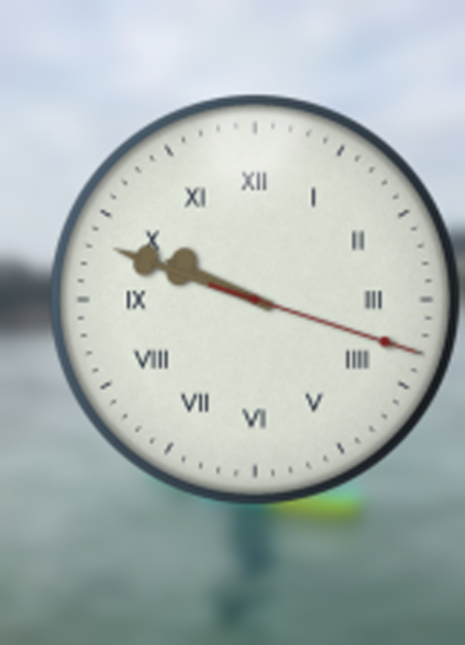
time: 9:48:18
